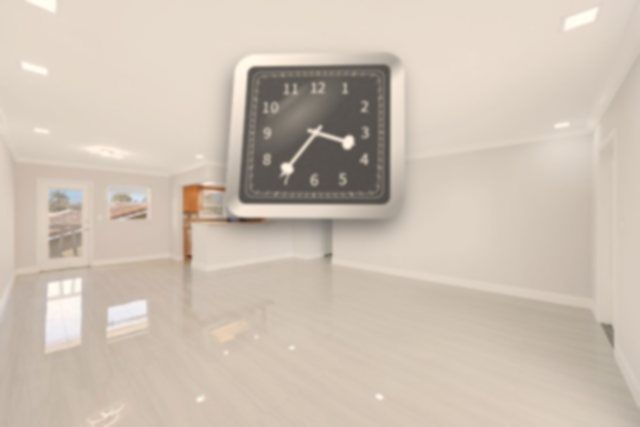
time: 3:36
